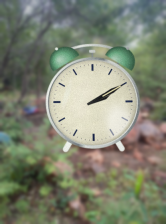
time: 2:10
